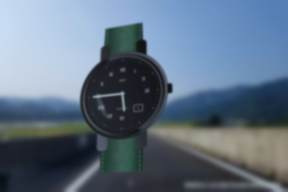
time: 5:45
